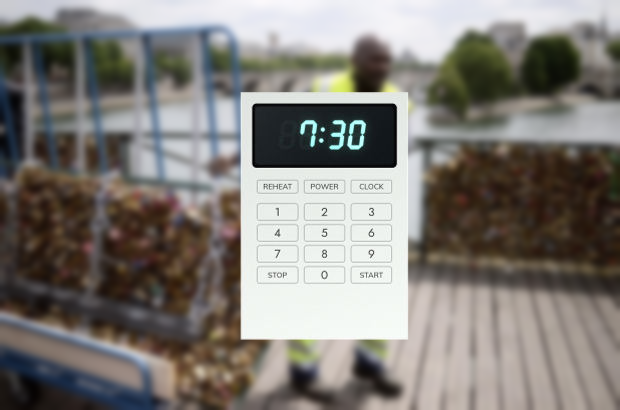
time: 7:30
